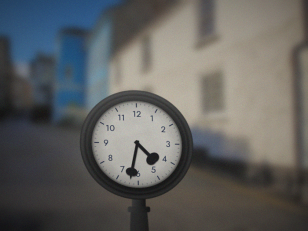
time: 4:32
